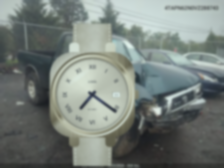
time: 7:21
